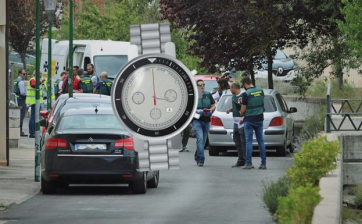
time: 3:30
